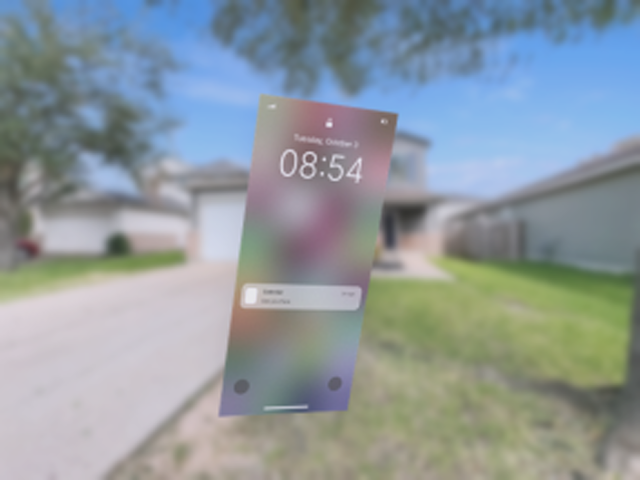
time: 8:54
